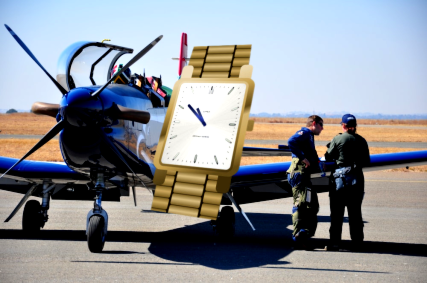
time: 10:52
